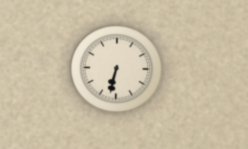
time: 6:32
